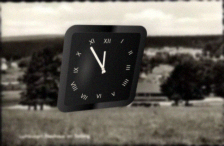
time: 11:54
